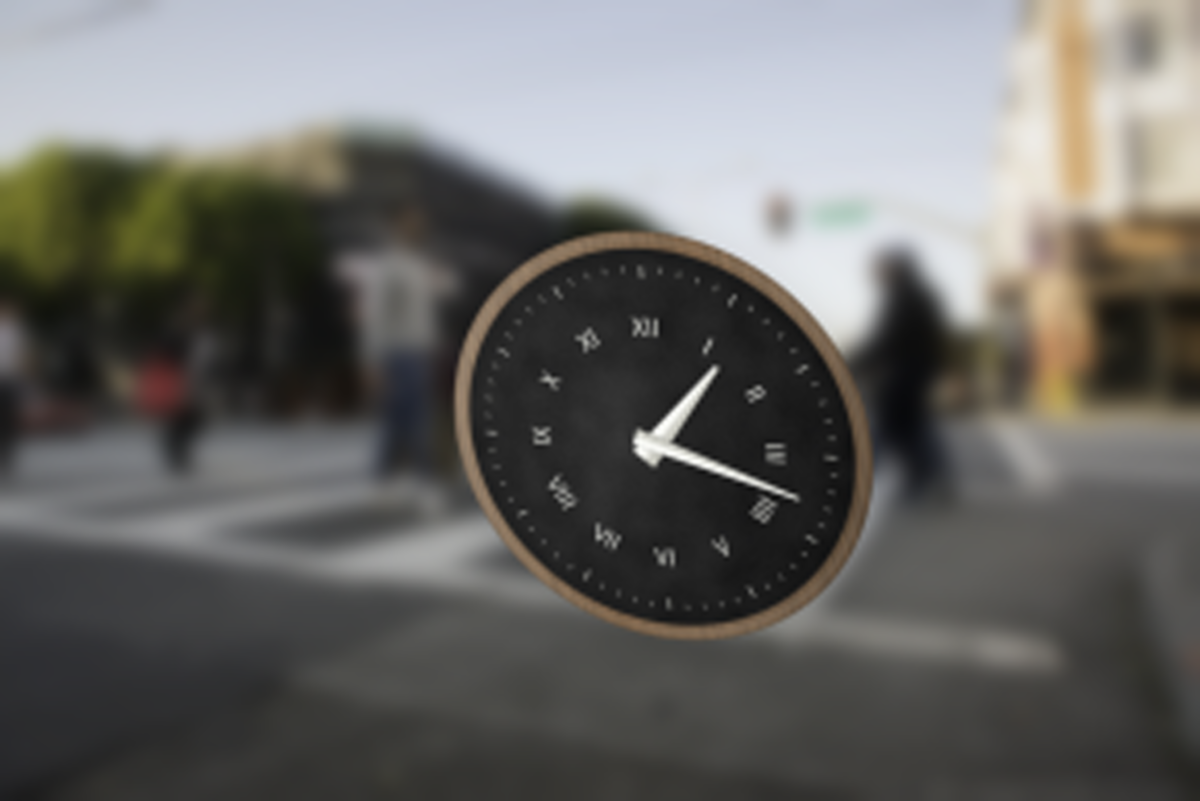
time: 1:18
